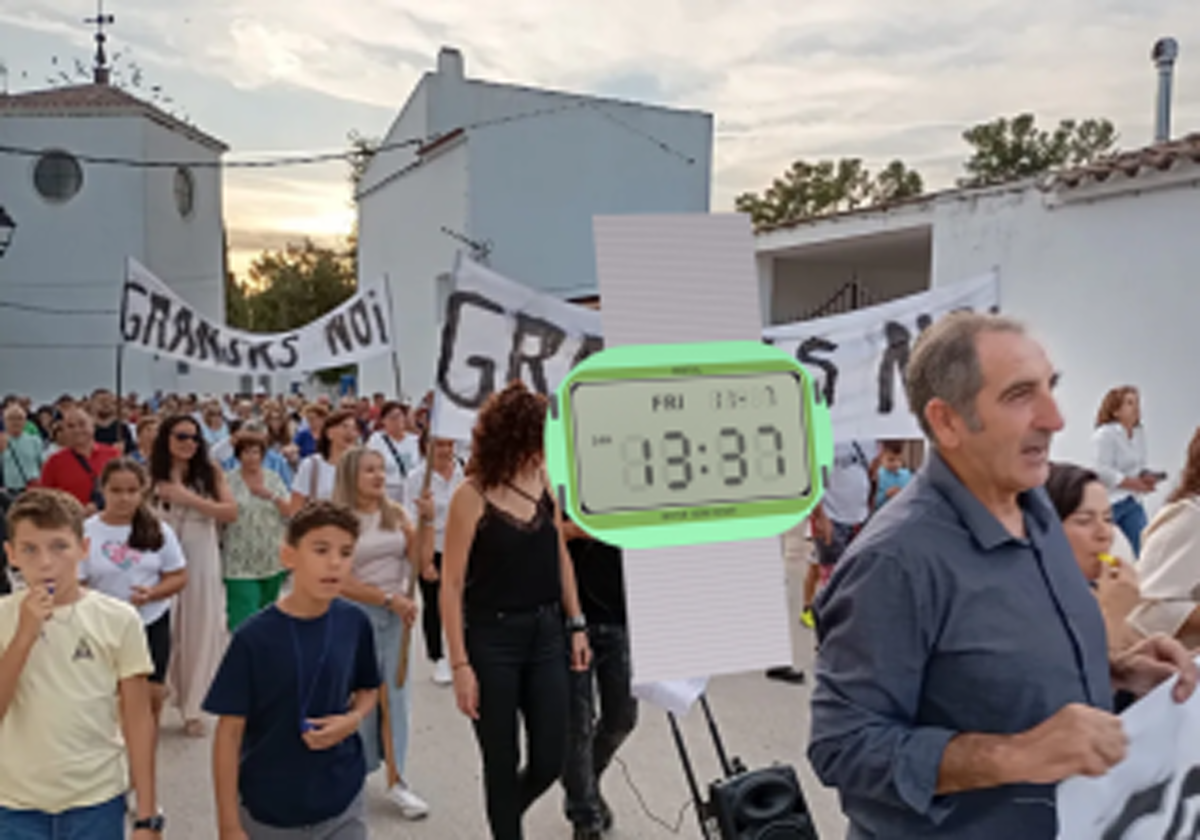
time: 13:37
